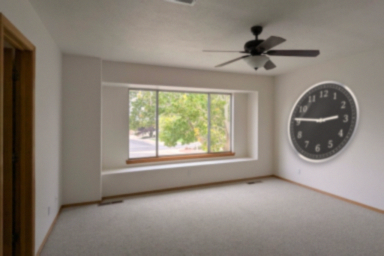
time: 2:46
